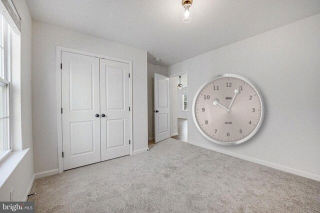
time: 10:04
